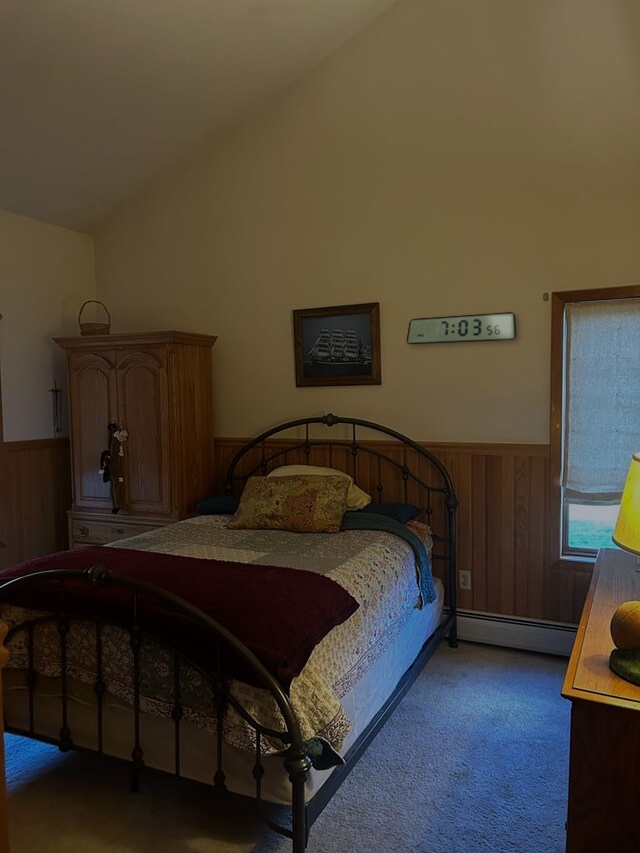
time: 7:03:56
